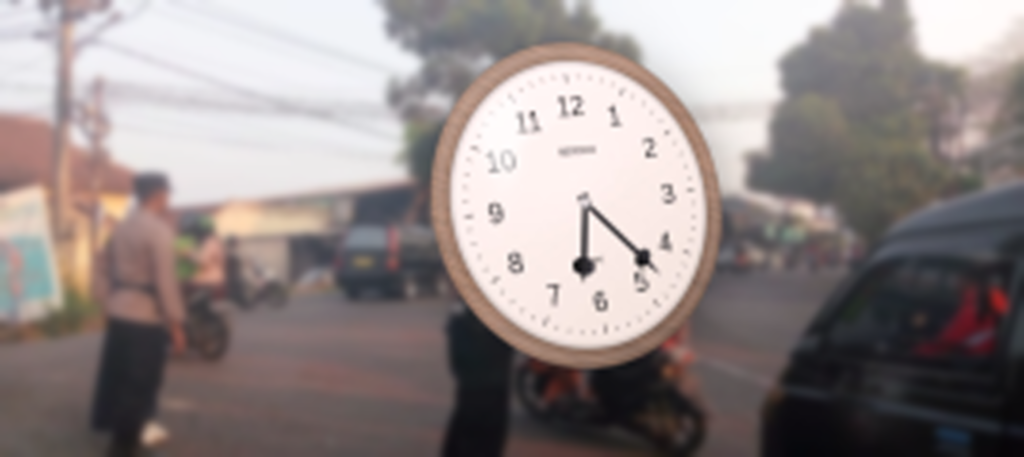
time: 6:23
